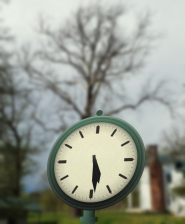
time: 5:29
